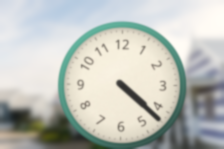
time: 4:22
